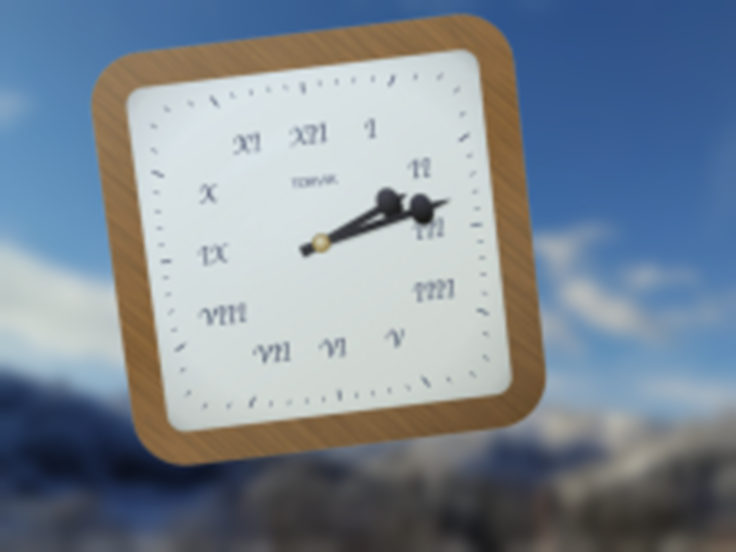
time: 2:13
